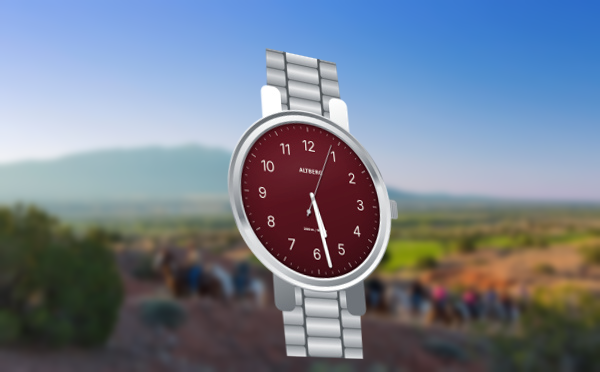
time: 5:28:04
